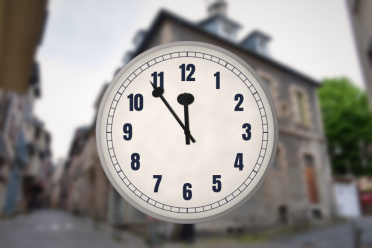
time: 11:54
